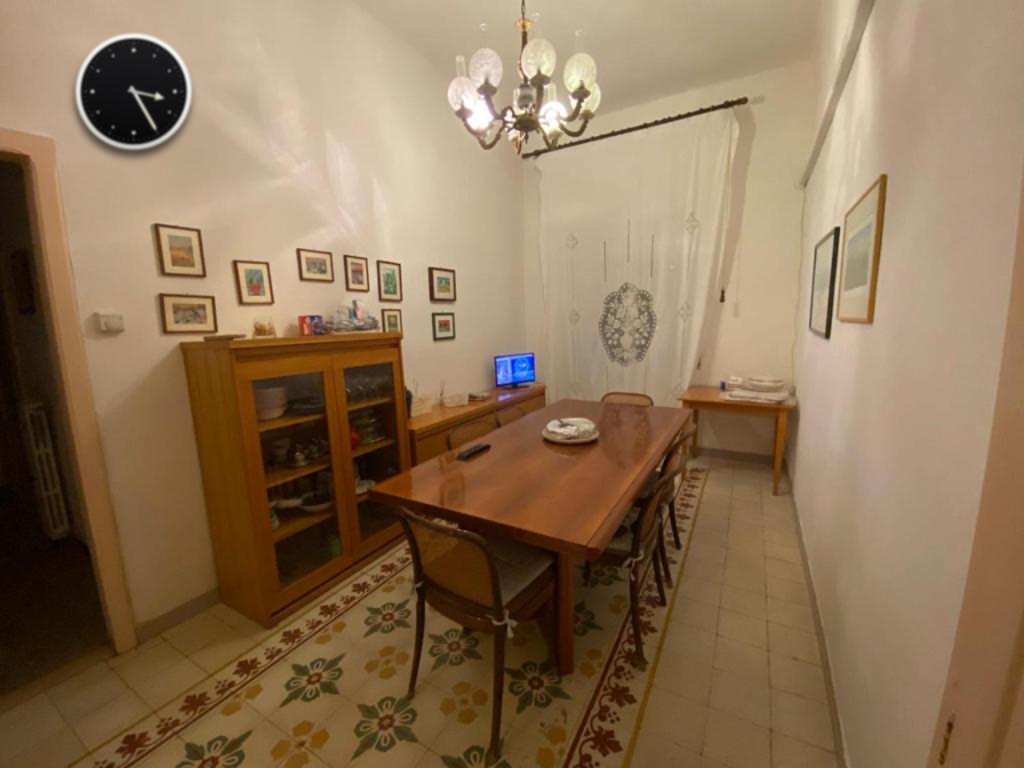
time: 3:25
